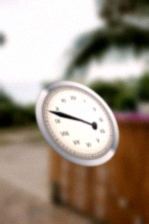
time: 3:48
